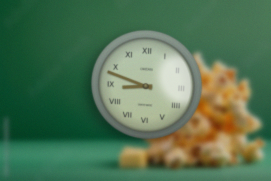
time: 8:48
